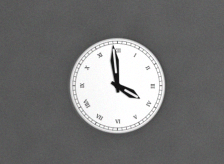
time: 3:59
